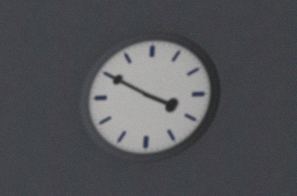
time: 3:50
